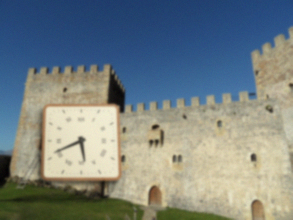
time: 5:41
